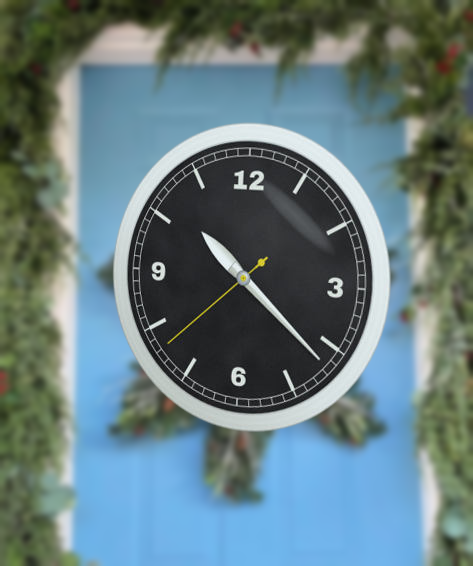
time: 10:21:38
